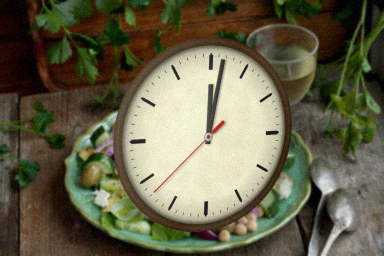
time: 12:01:38
